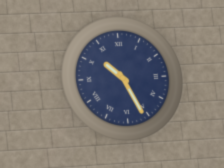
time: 10:26
